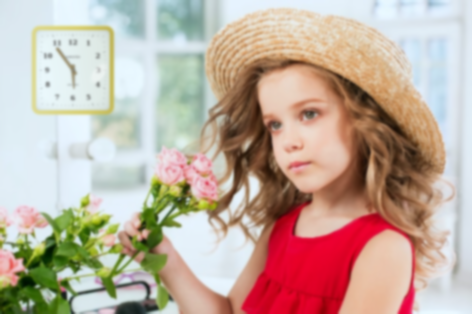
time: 5:54
